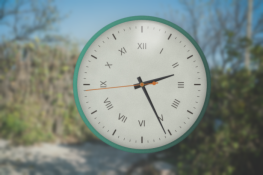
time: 2:25:44
